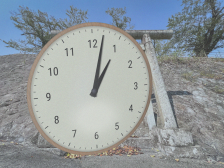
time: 1:02
